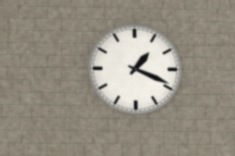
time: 1:19
